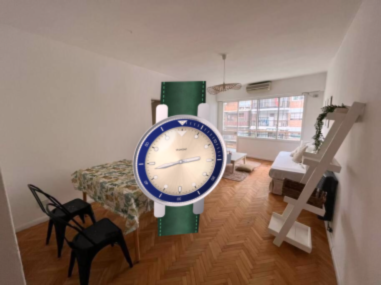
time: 2:43
